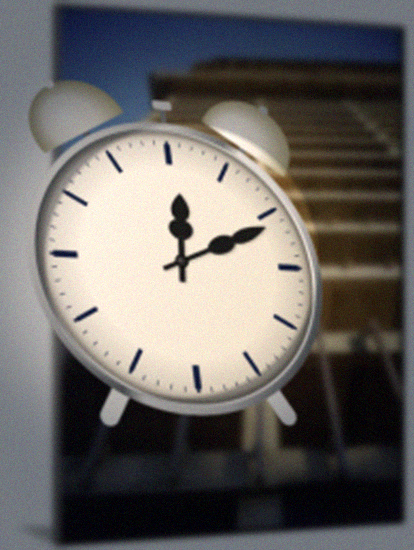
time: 12:11
